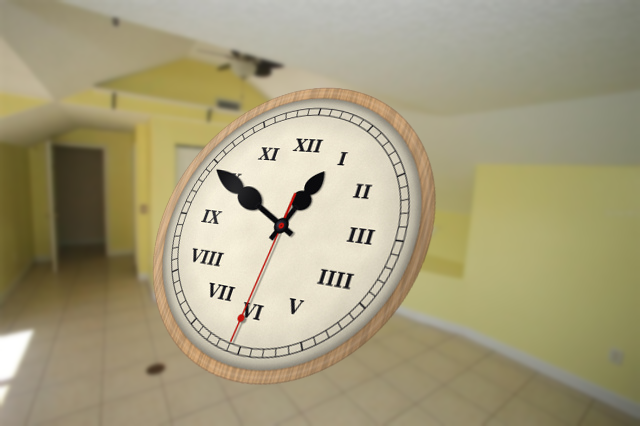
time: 12:49:31
